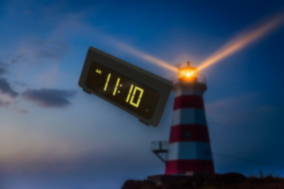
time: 11:10
